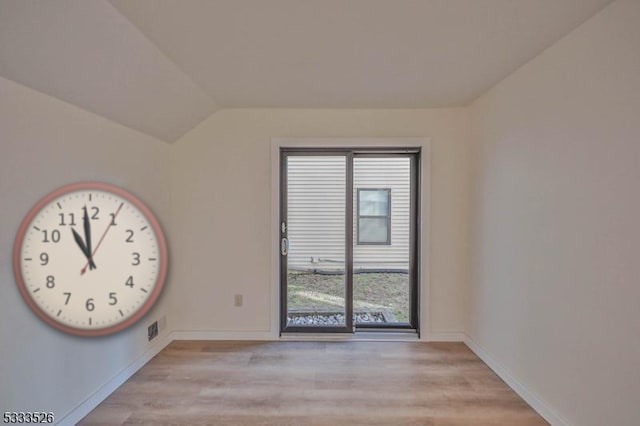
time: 10:59:05
